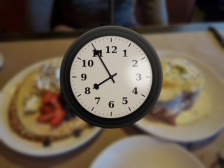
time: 7:55
